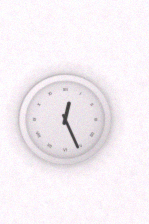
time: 12:26
